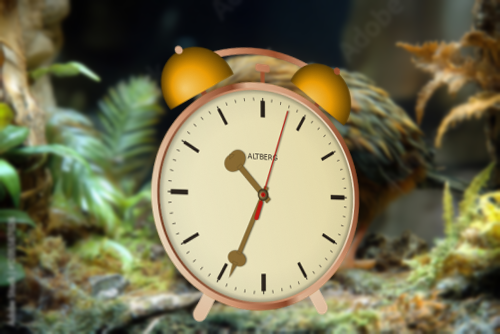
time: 10:34:03
